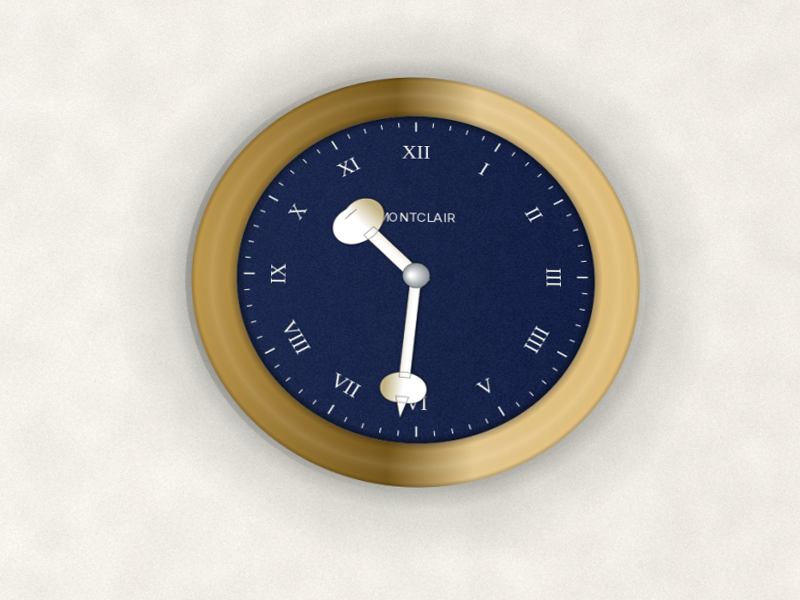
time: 10:31
